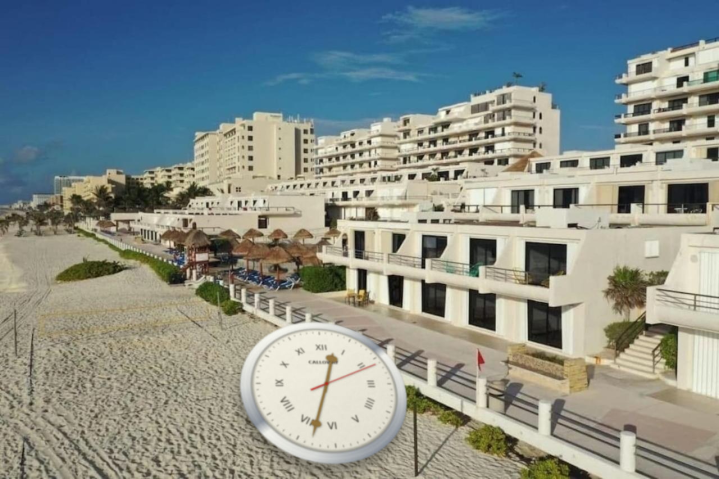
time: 12:33:11
